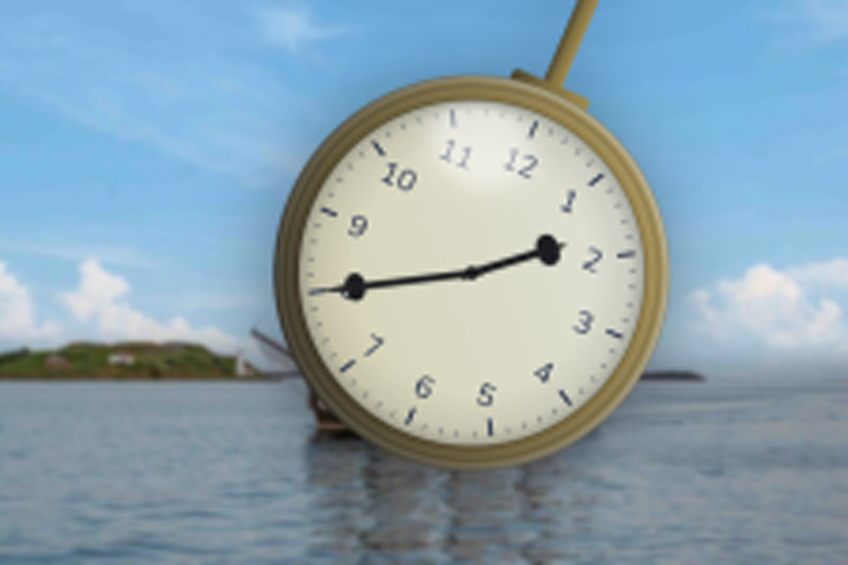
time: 1:40
